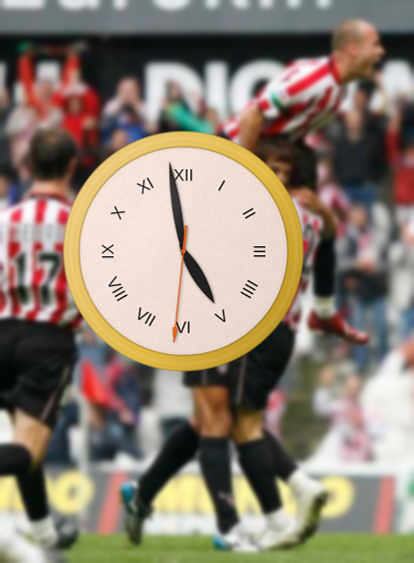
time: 4:58:31
